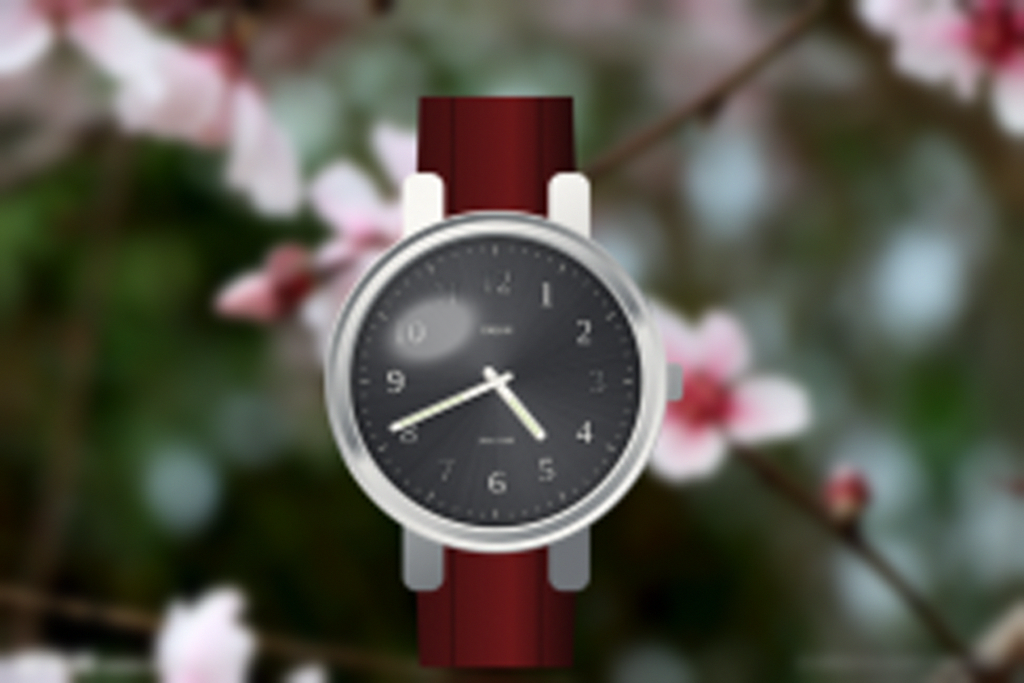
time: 4:41
